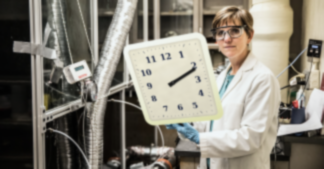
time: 2:11
